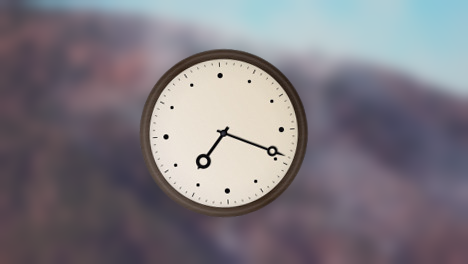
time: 7:19
